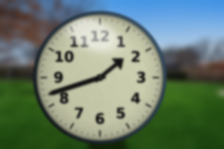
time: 1:42
